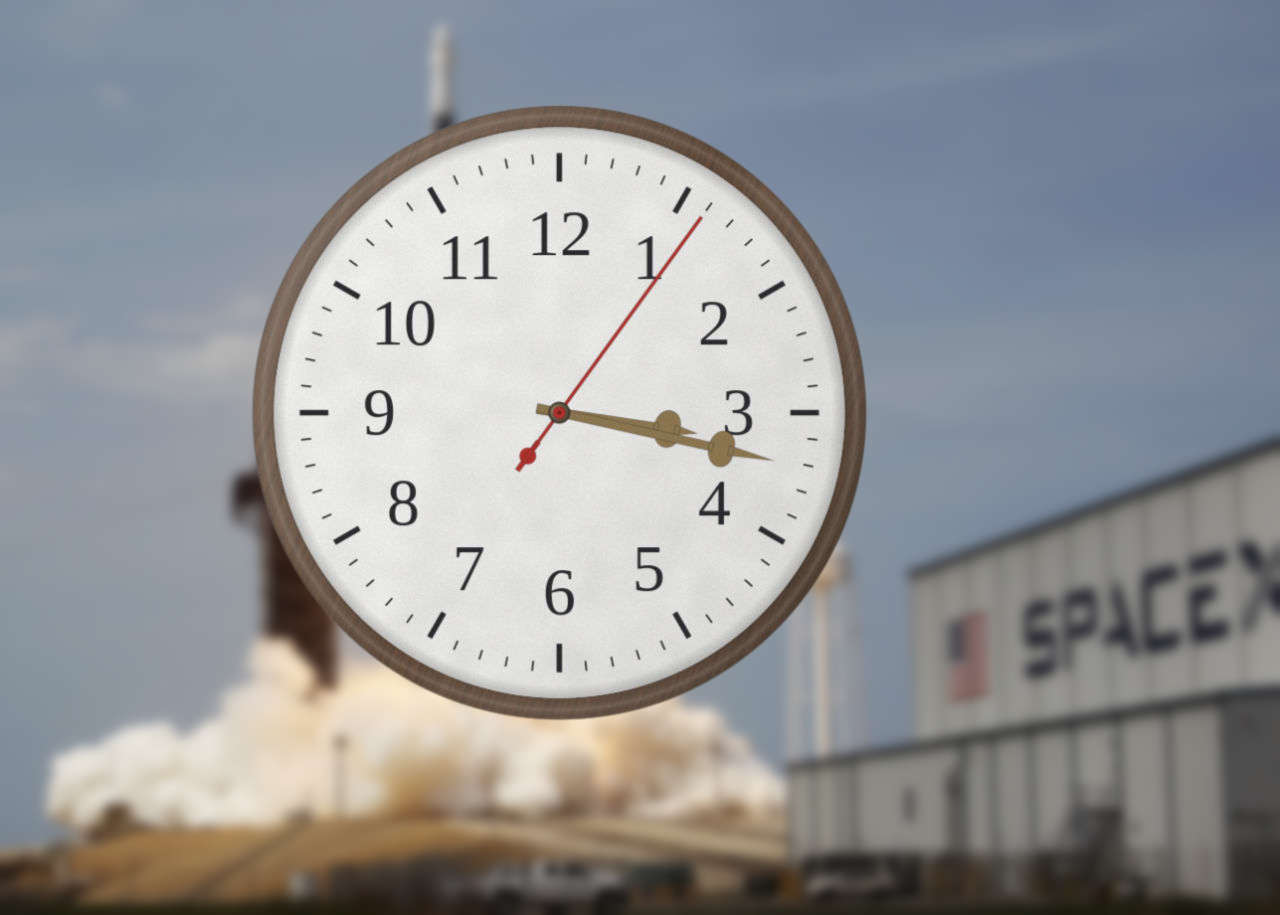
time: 3:17:06
